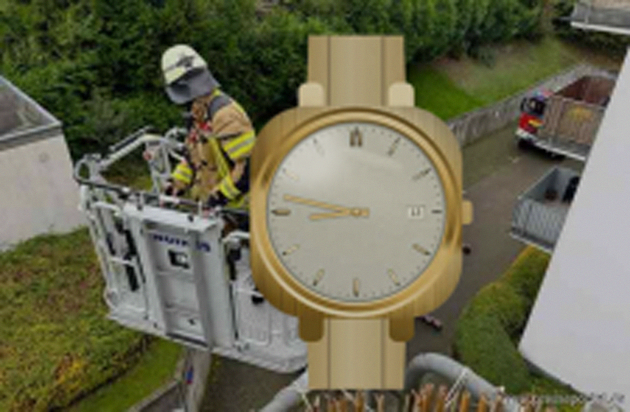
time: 8:47
